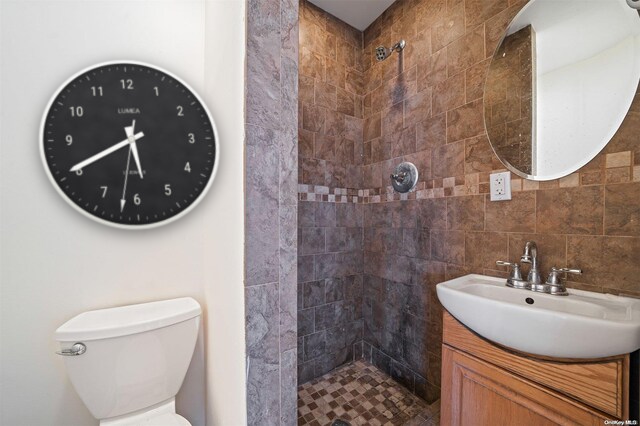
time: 5:40:32
